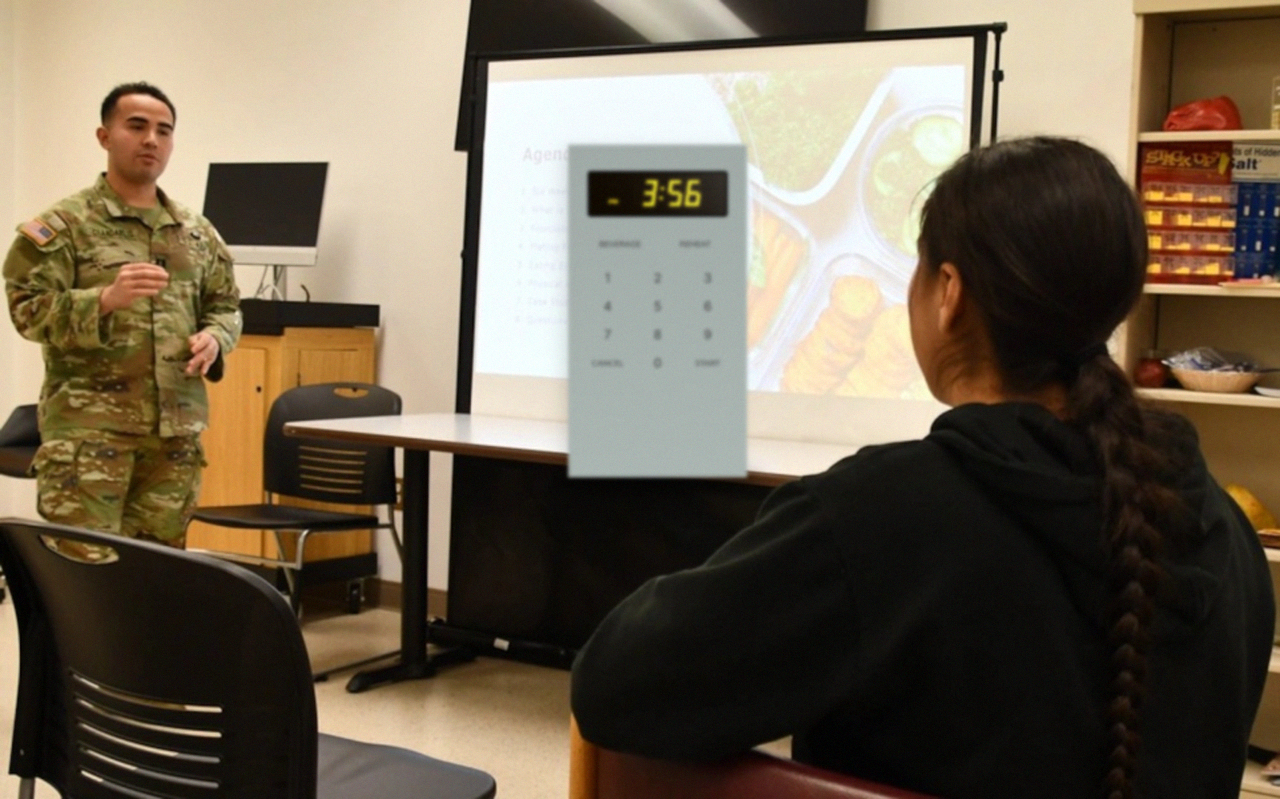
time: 3:56
